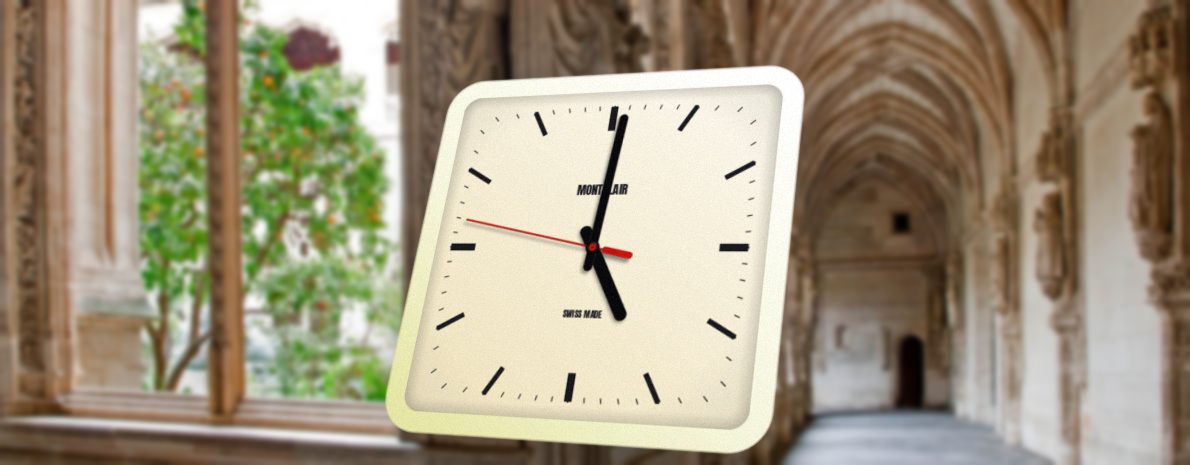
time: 5:00:47
